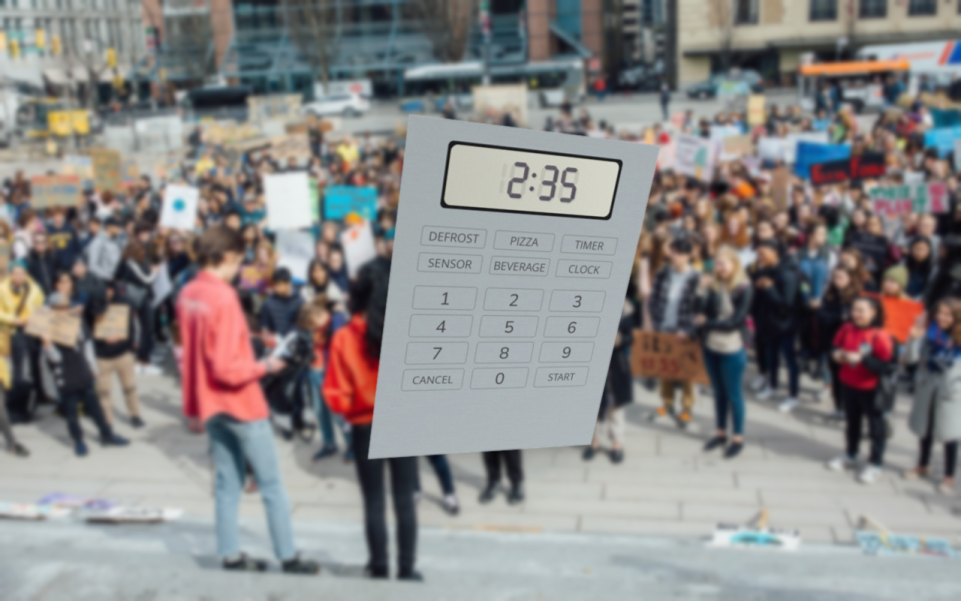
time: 2:35
